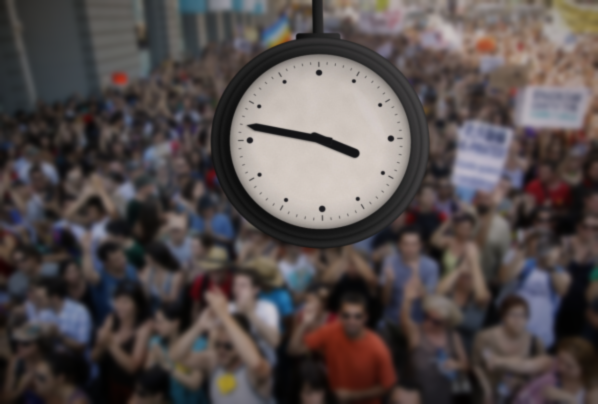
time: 3:47
